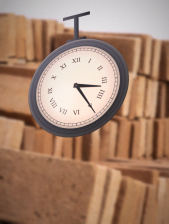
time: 3:25
